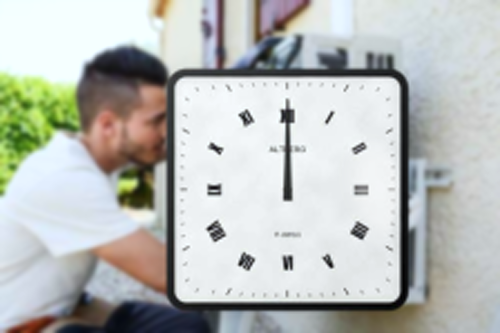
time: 12:00
